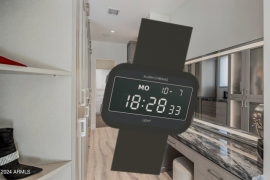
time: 18:28:33
